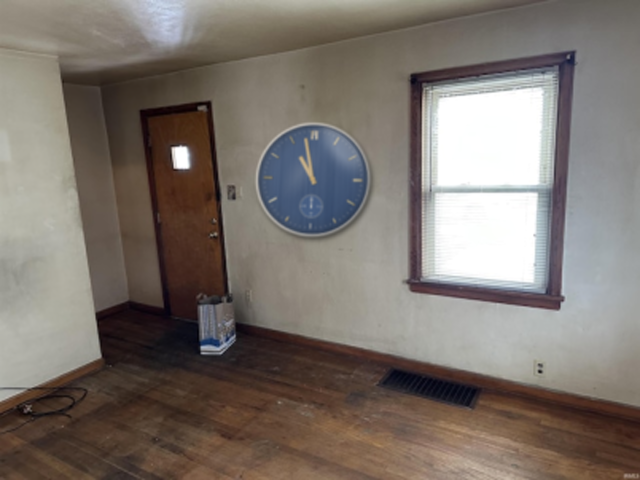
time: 10:58
